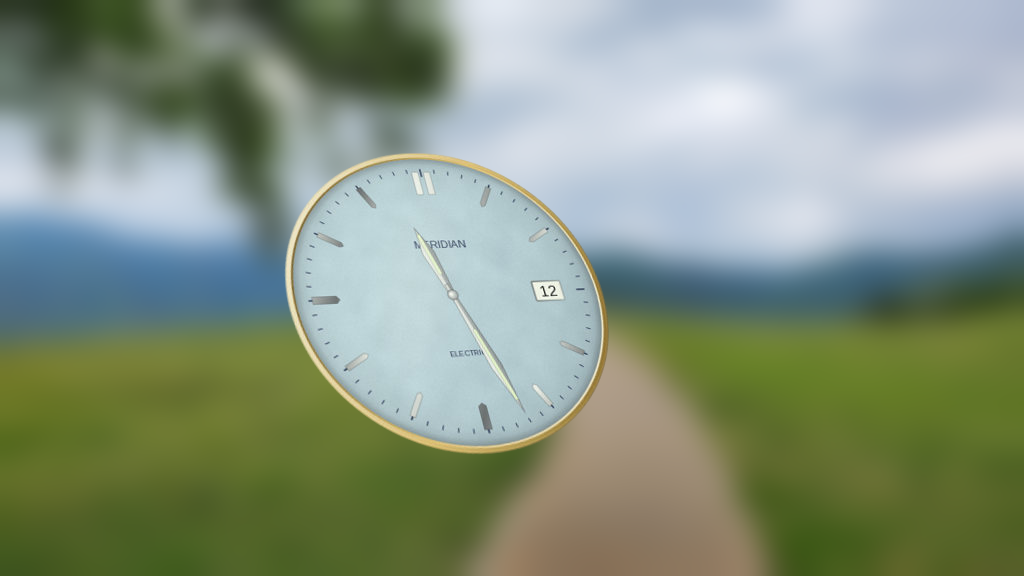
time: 11:27
